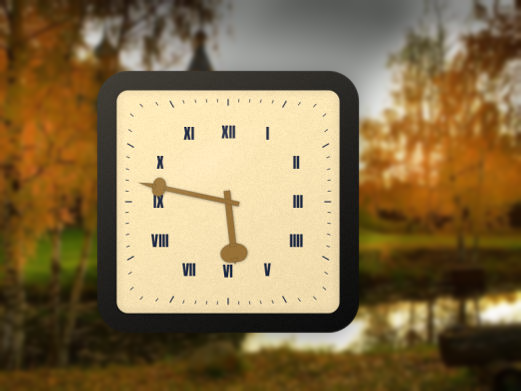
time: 5:47
